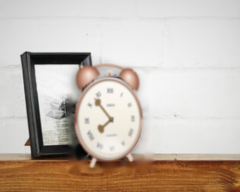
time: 7:53
